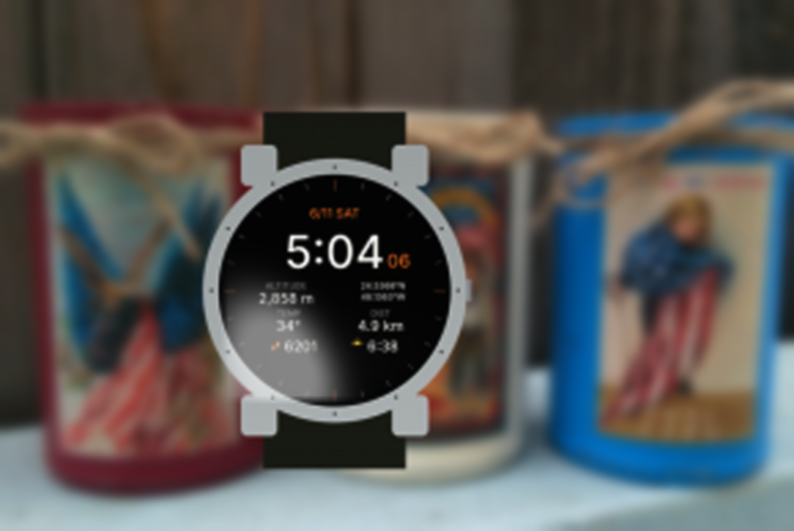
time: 5:04
